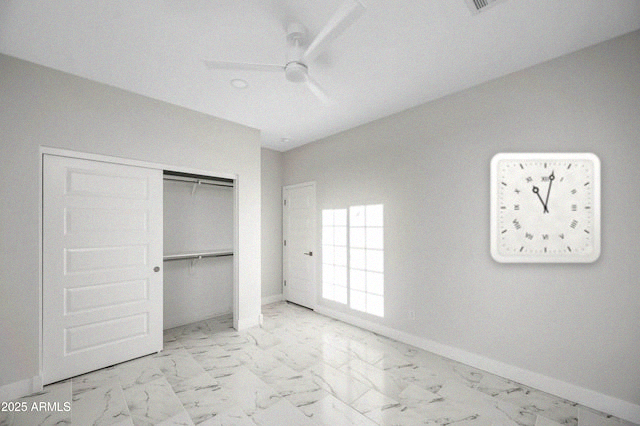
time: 11:02
